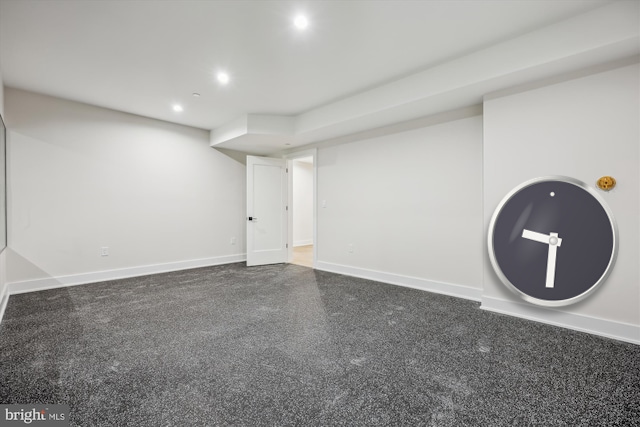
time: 9:31
